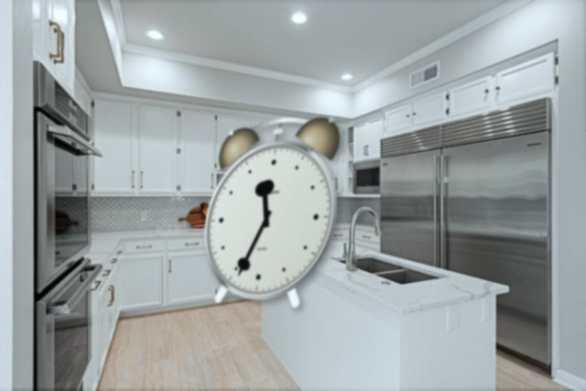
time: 11:34
